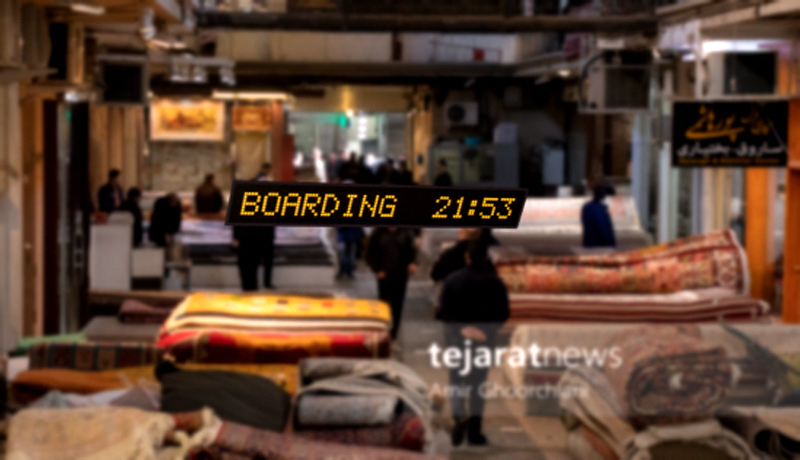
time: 21:53
